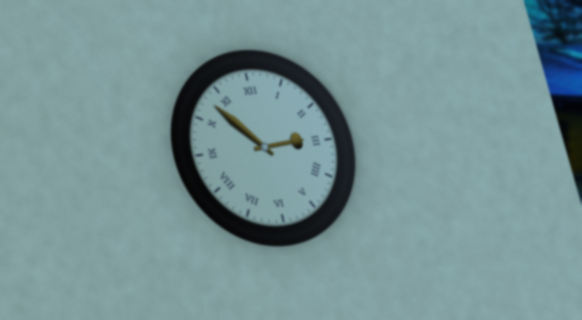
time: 2:53
